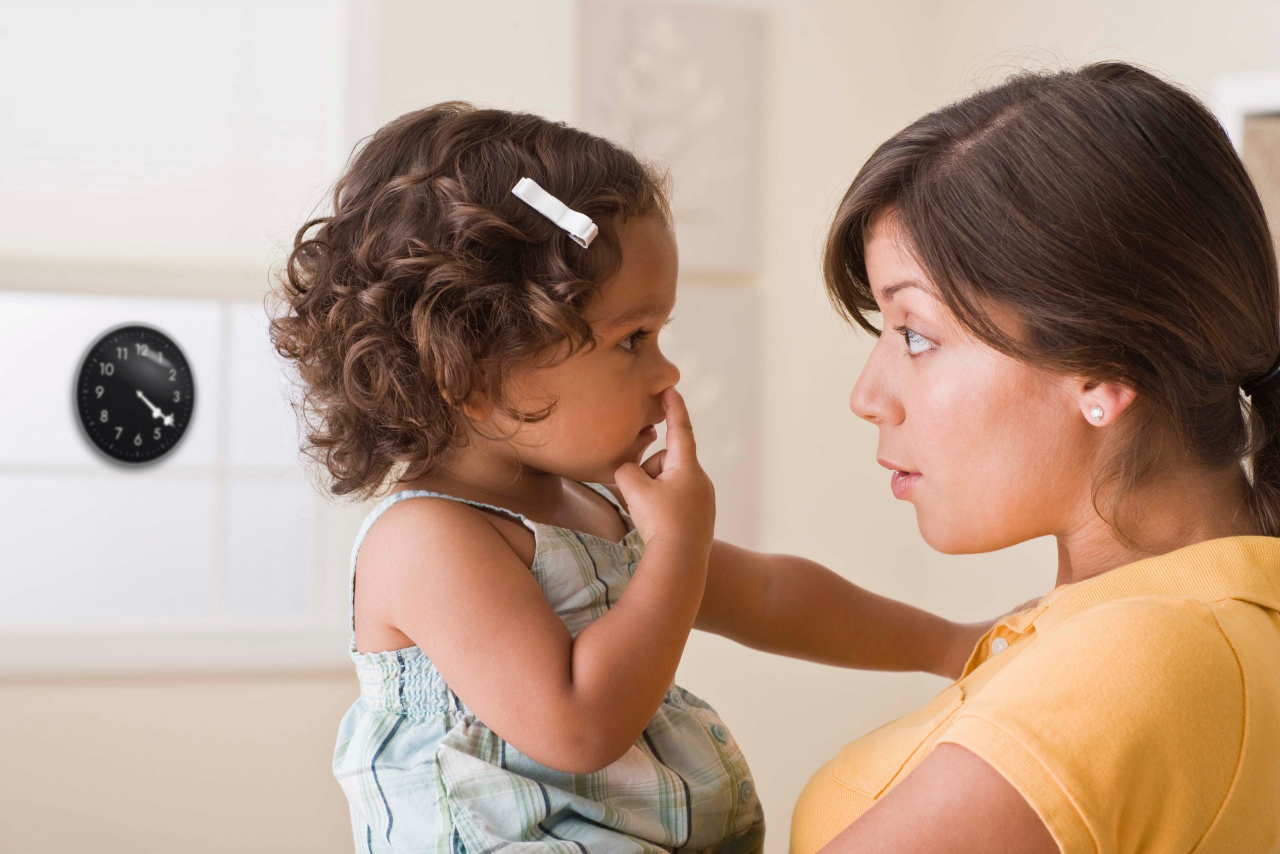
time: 4:21
